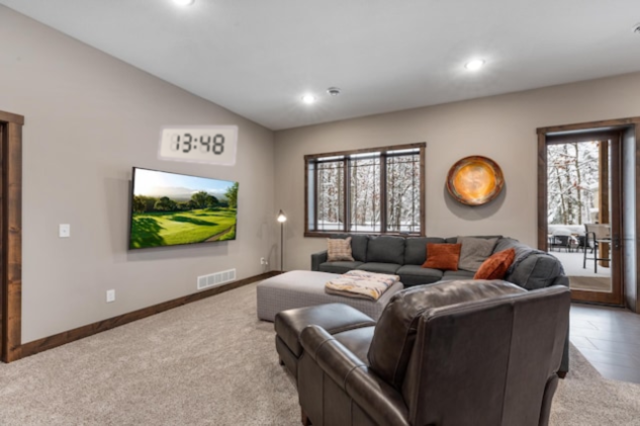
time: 13:48
